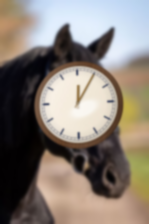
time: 12:05
